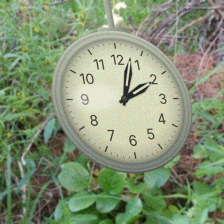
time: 2:03
